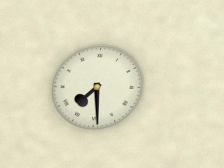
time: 7:29
